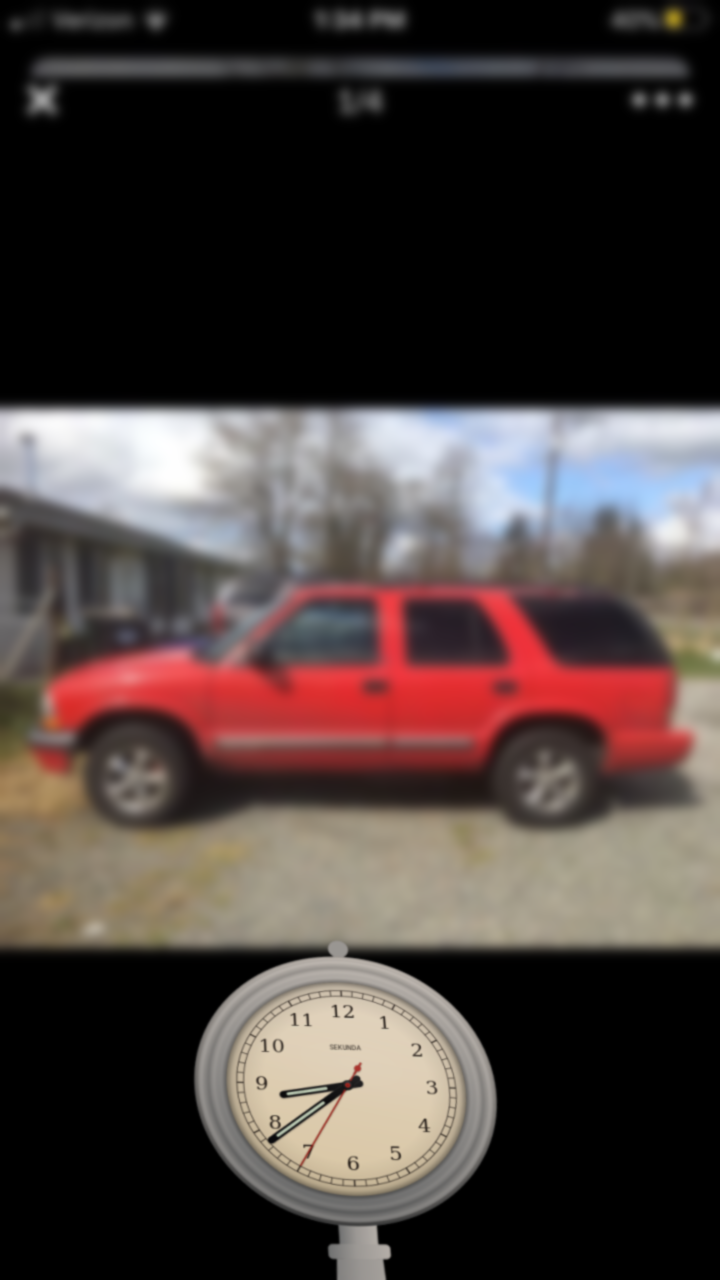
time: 8:38:35
